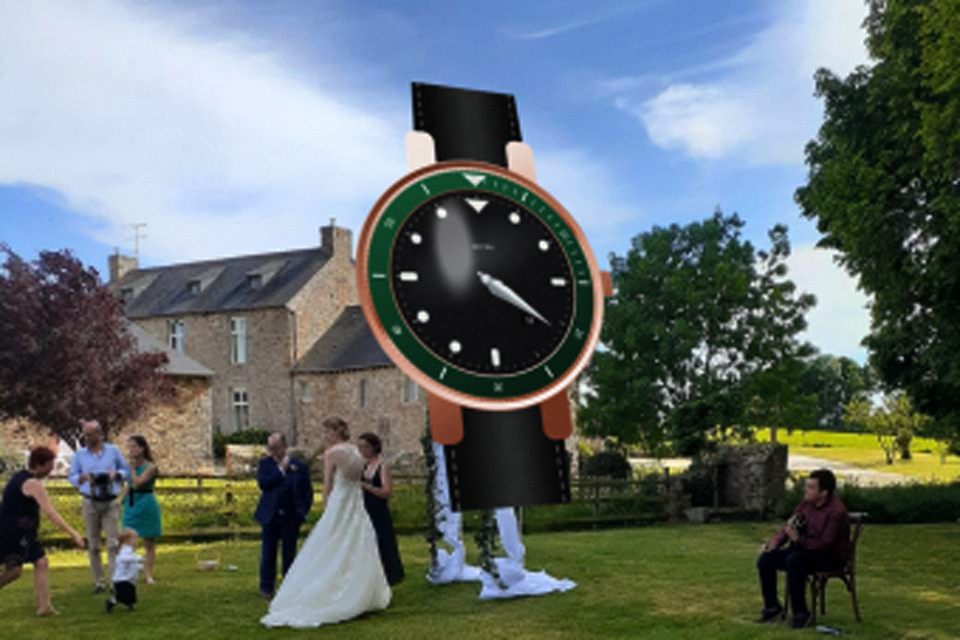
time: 4:21
